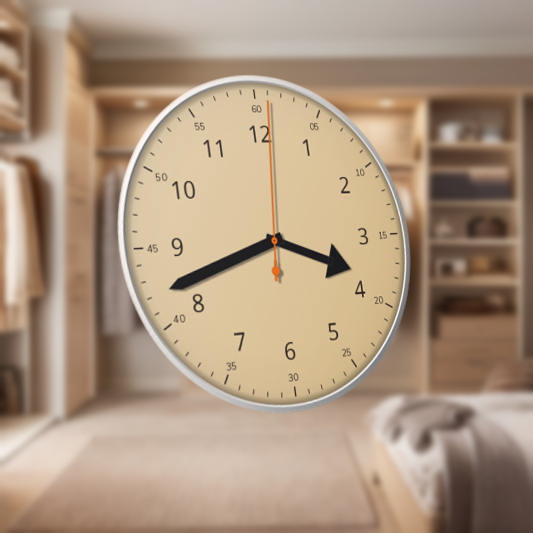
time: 3:42:01
